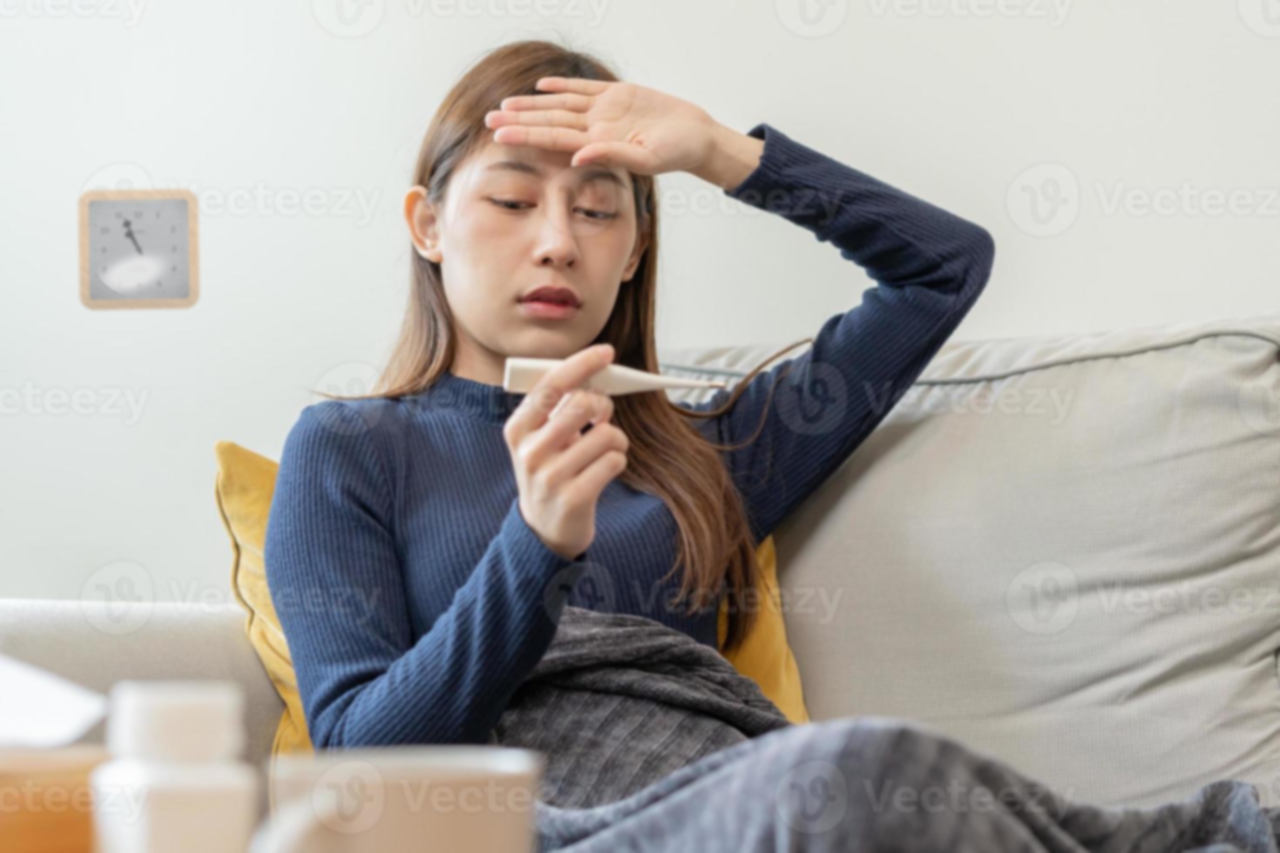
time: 10:56
